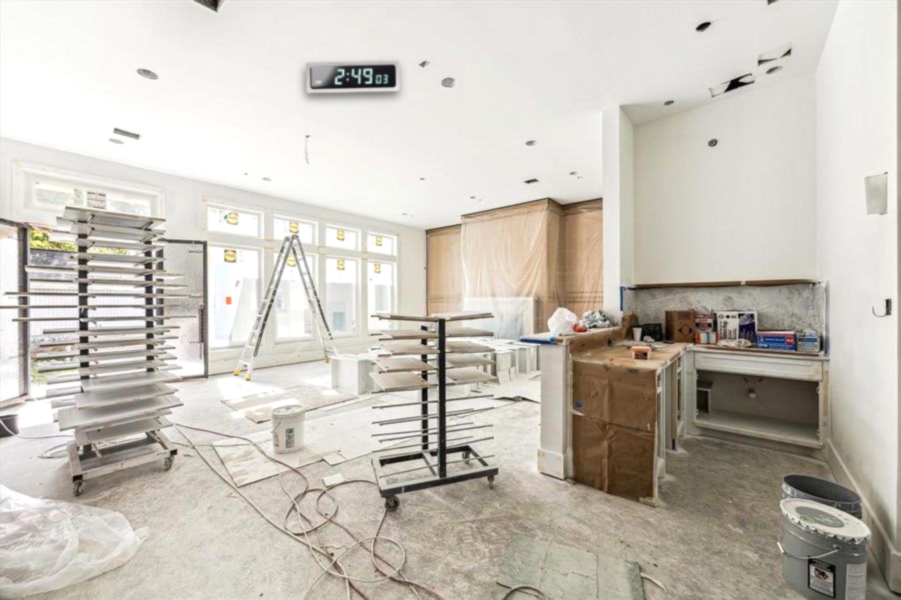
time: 2:49
